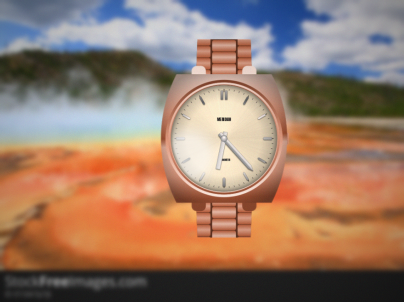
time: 6:23
